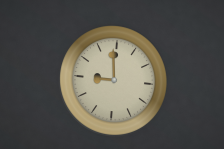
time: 8:59
